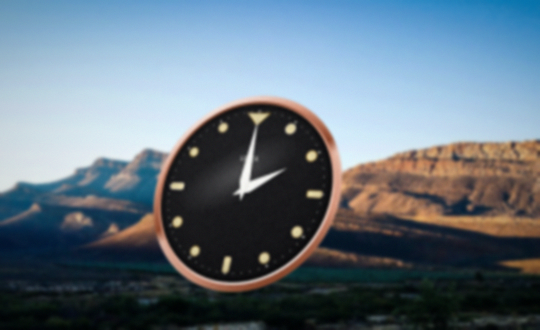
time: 2:00
